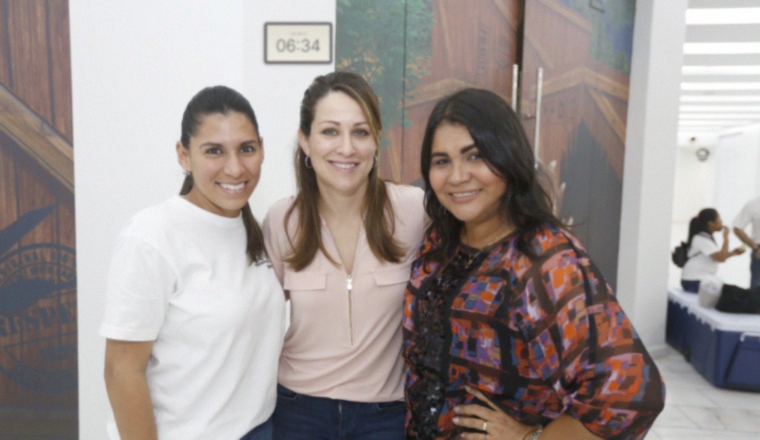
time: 6:34
